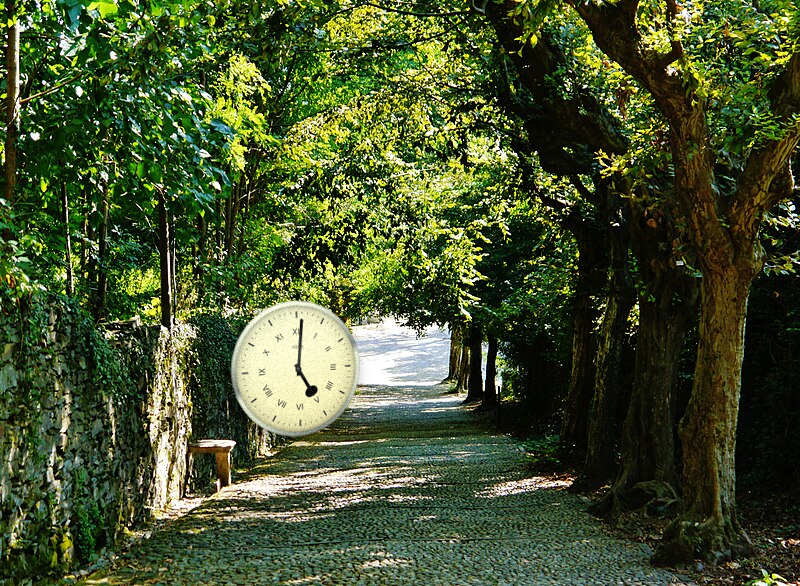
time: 5:01
